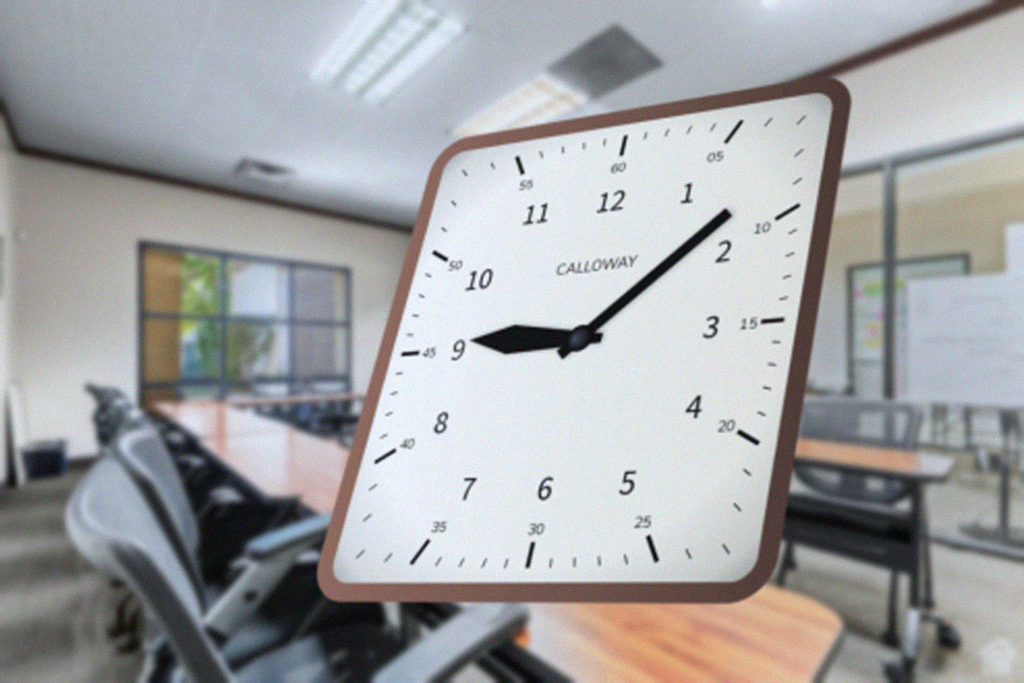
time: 9:08
